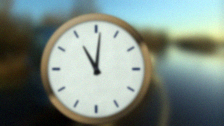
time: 11:01
